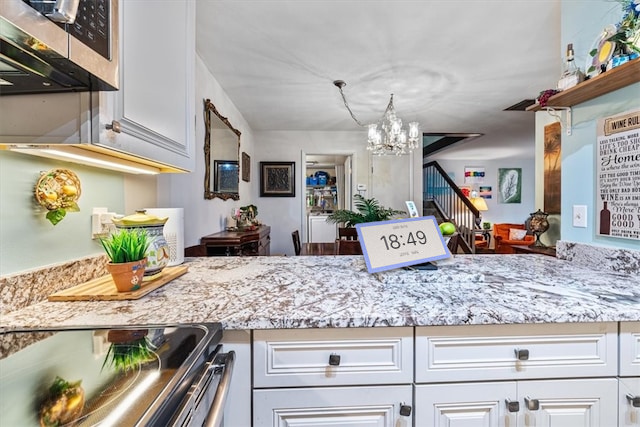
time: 18:49
